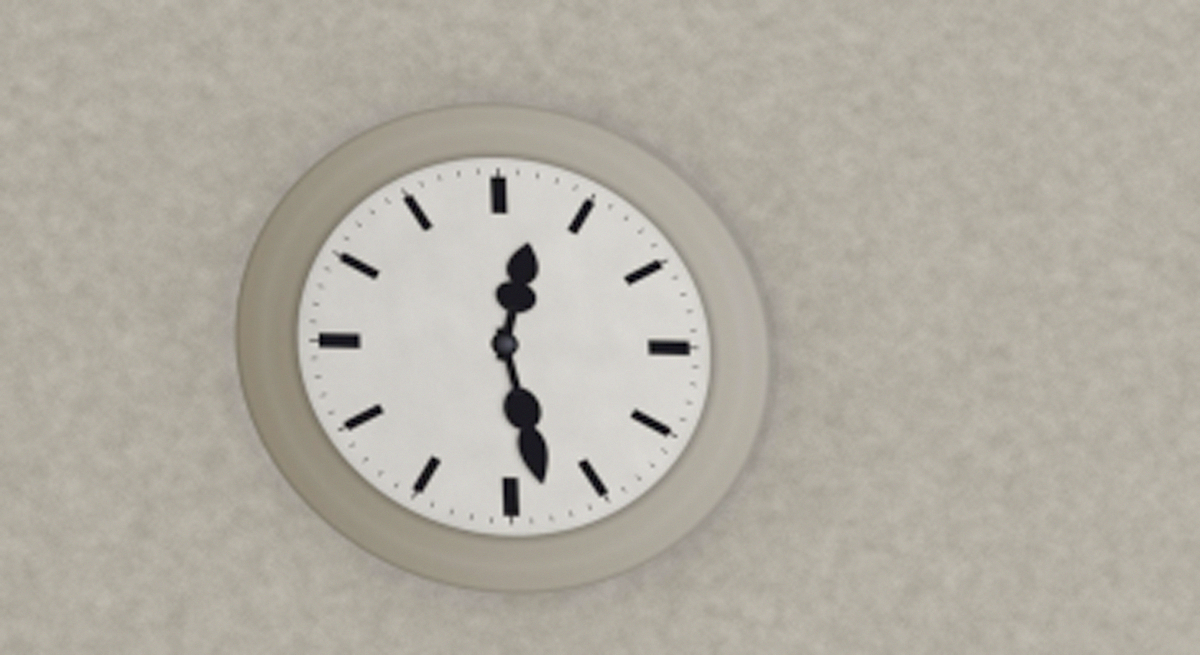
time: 12:28
